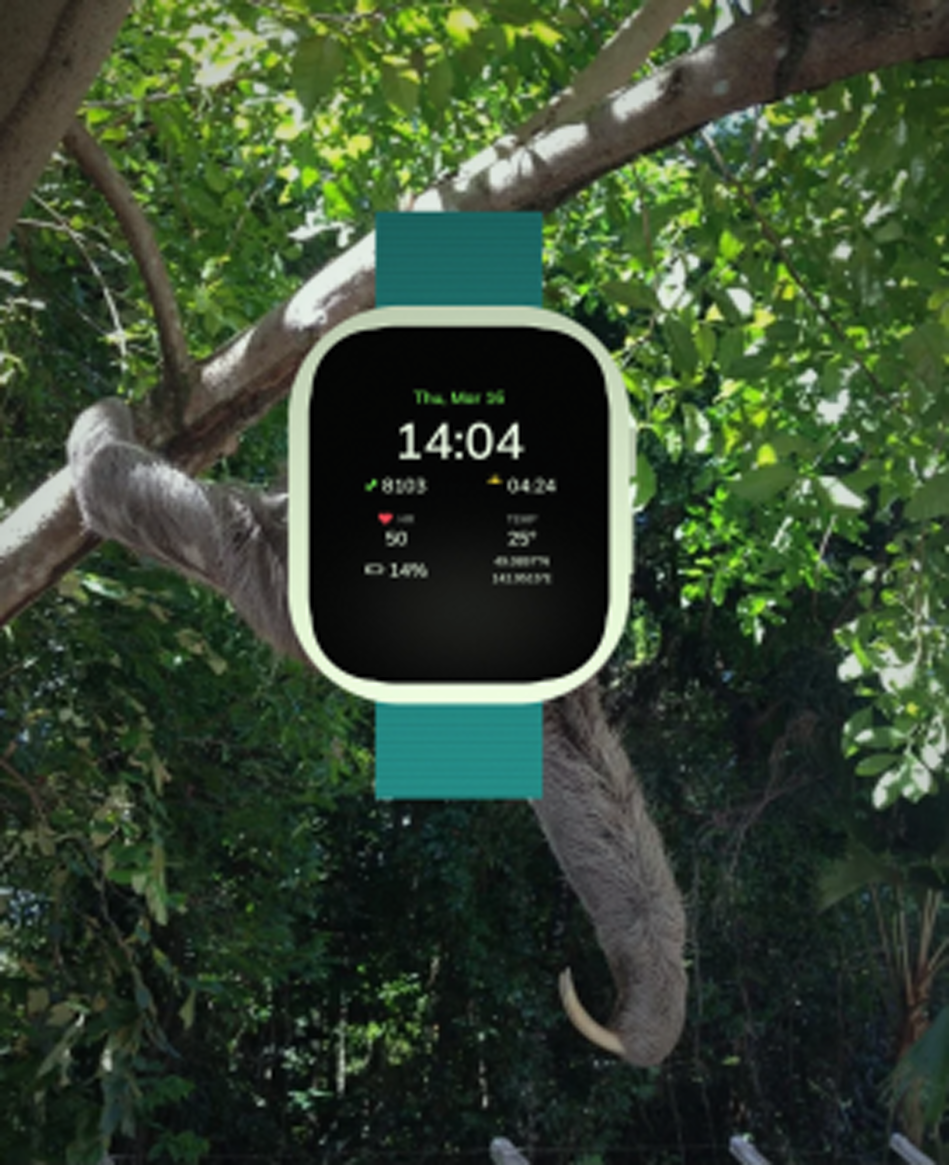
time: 14:04
